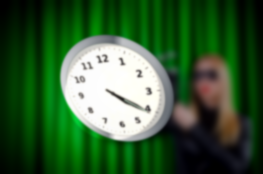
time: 4:21
